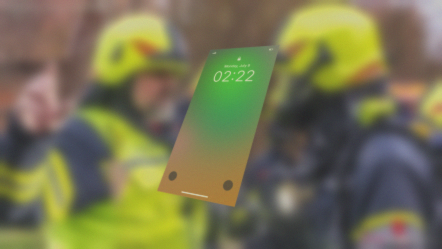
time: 2:22
